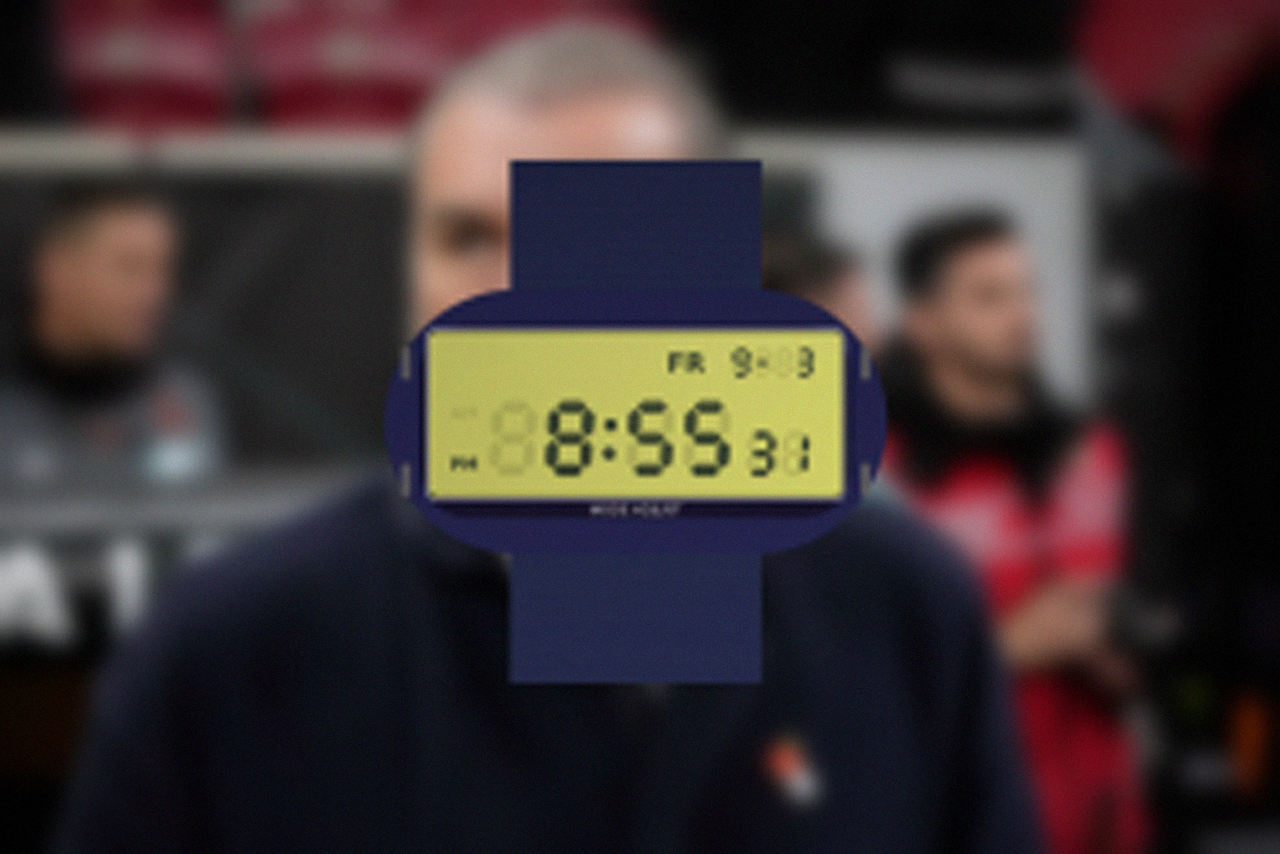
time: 8:55:31
